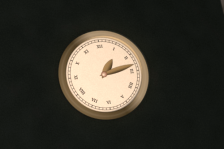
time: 1:13
